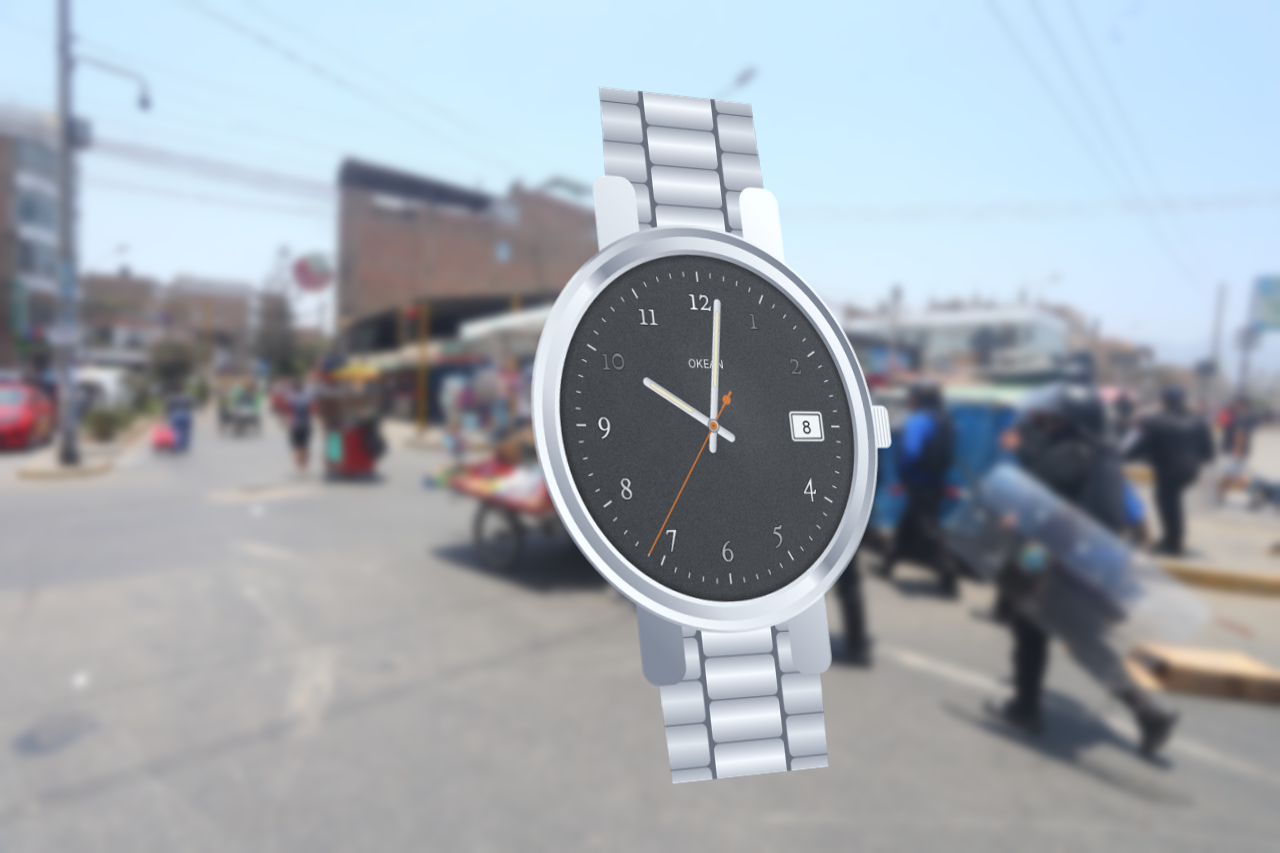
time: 10:01:36
